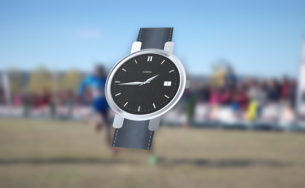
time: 1:44
